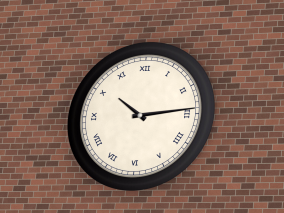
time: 10:14
